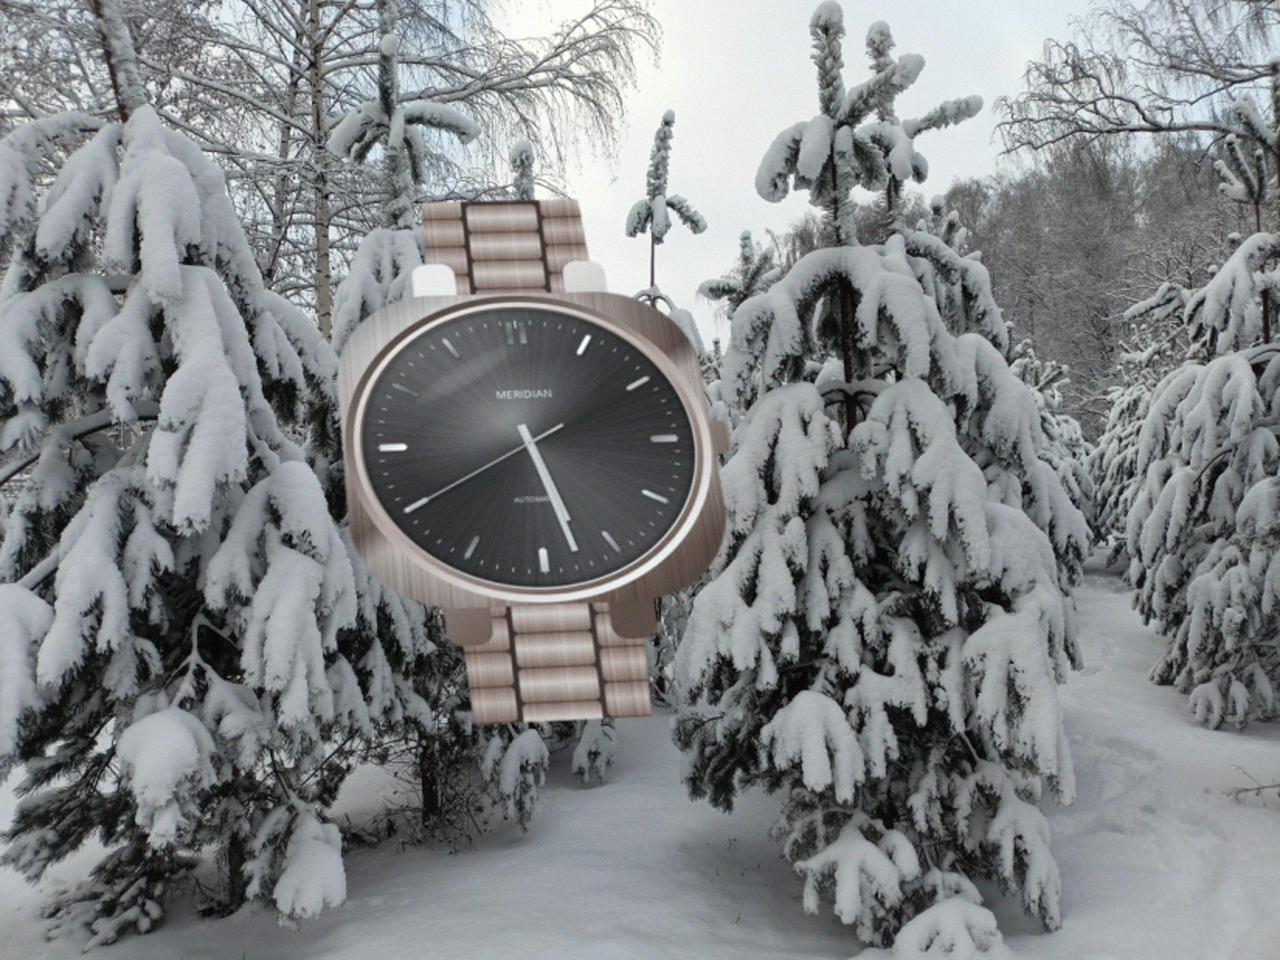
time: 5:27:40
